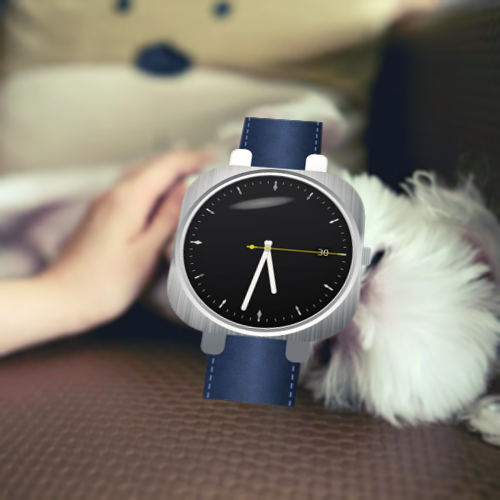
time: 5:32:15
